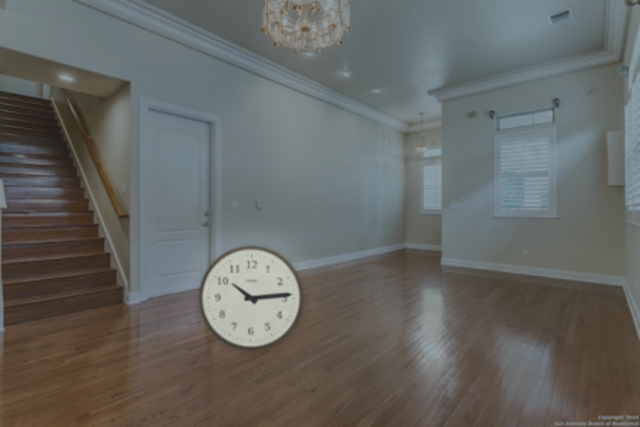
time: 10:14
